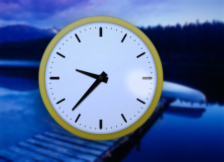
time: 9:37
